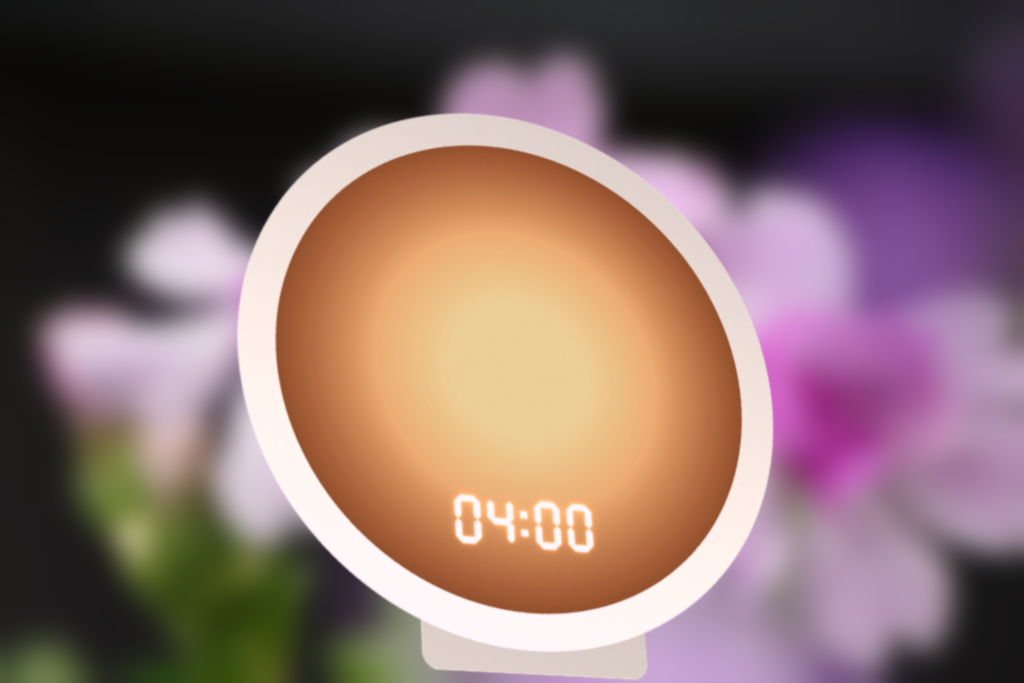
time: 4:00
